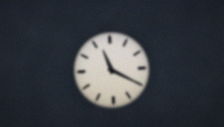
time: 11:20
